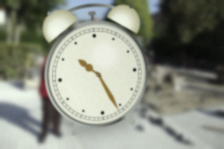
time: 10:26
